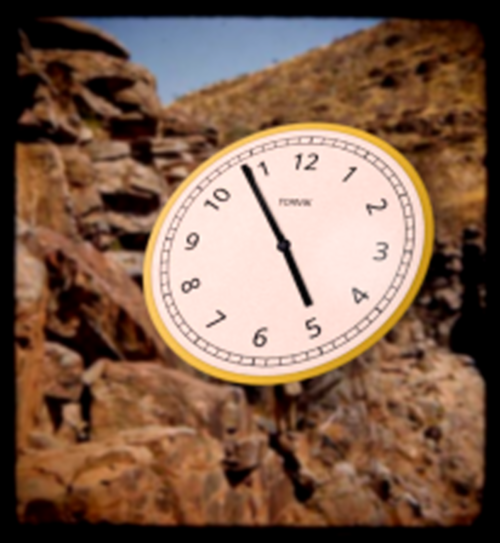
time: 4:54
